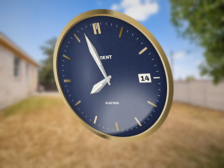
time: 7:57
